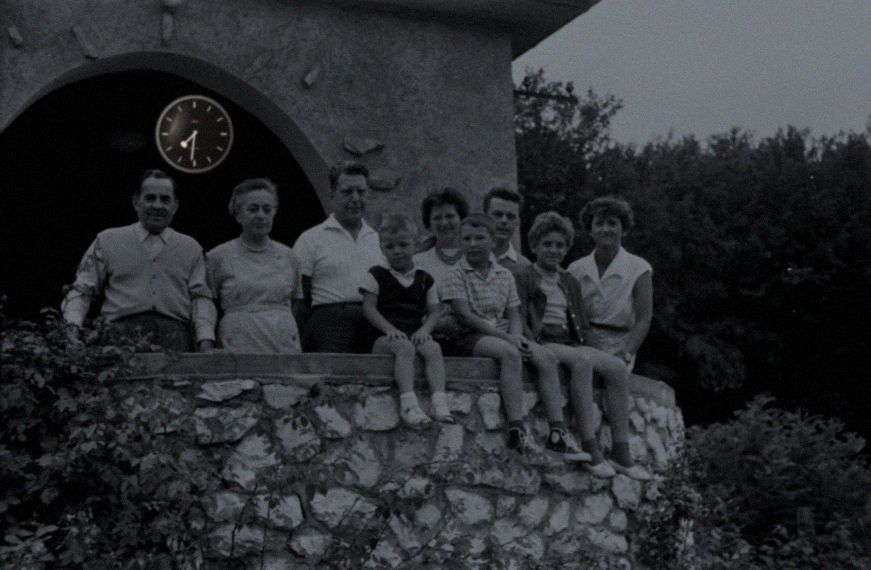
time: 7:31
